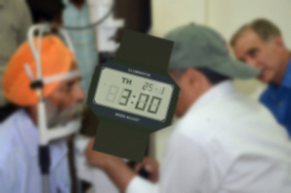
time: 3:00
